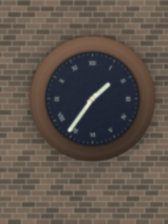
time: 1:36
